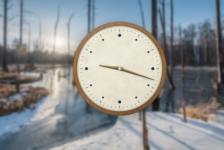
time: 9:18
